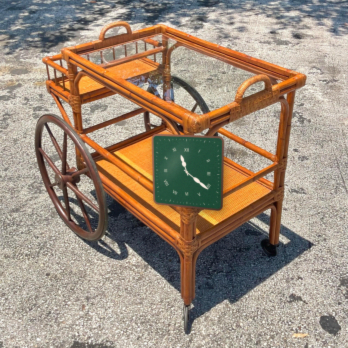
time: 11:21
